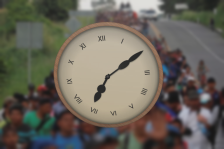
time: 7:10
